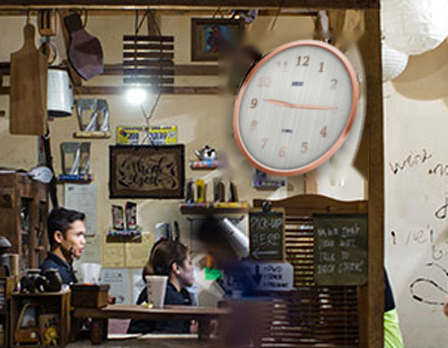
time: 9:15
